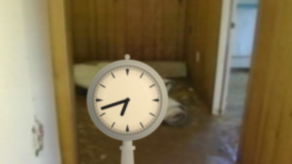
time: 6:42
